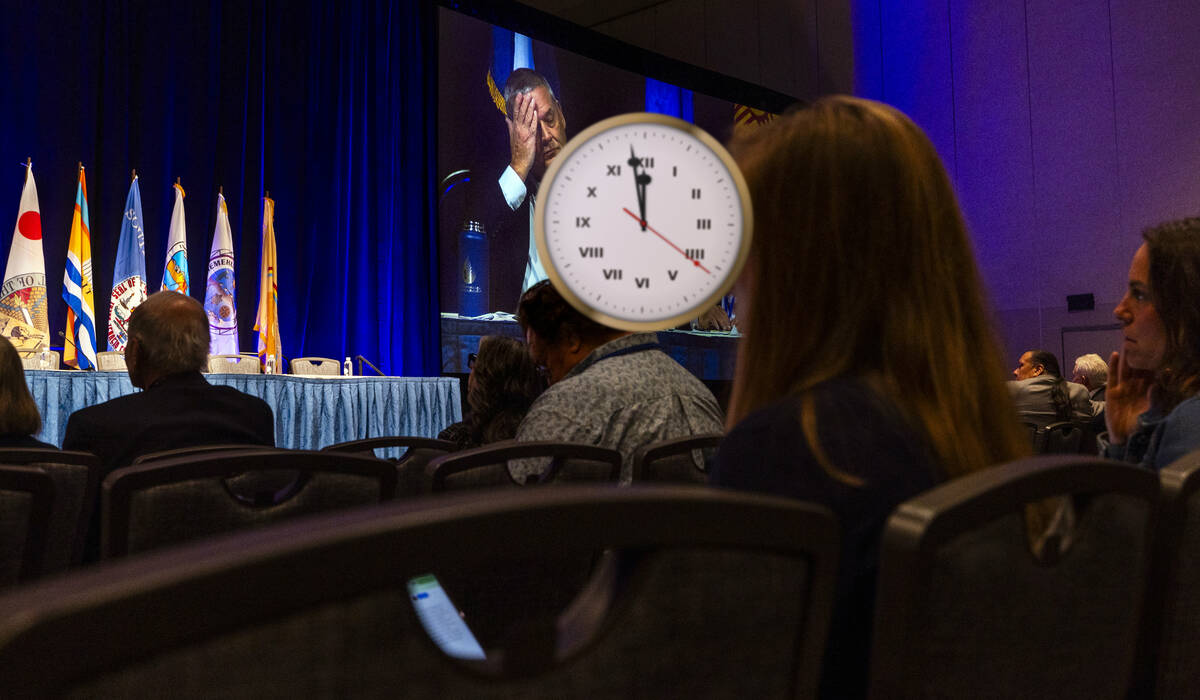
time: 11:58:21
